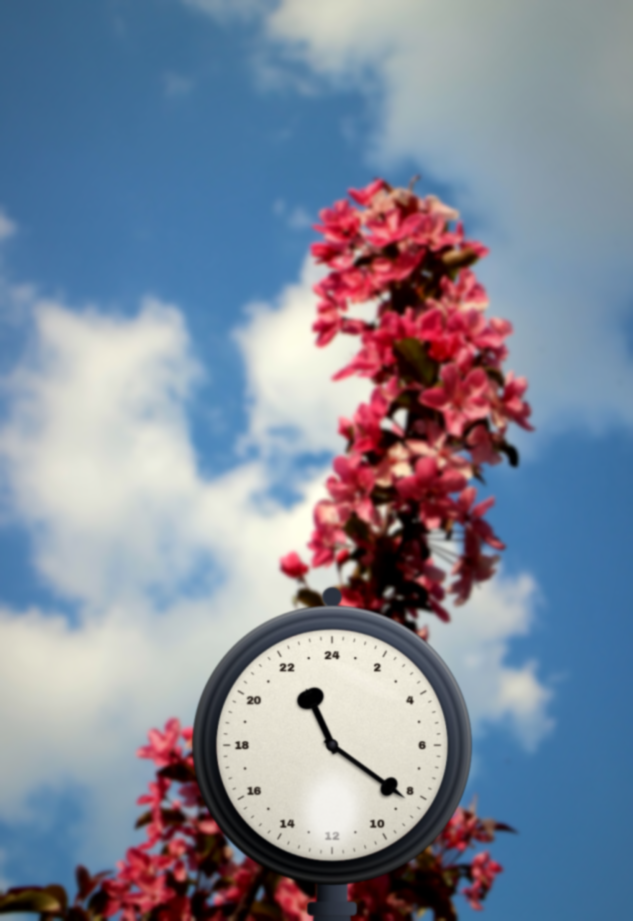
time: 22:21
